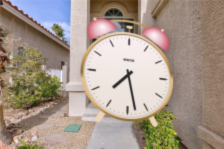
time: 7:28
